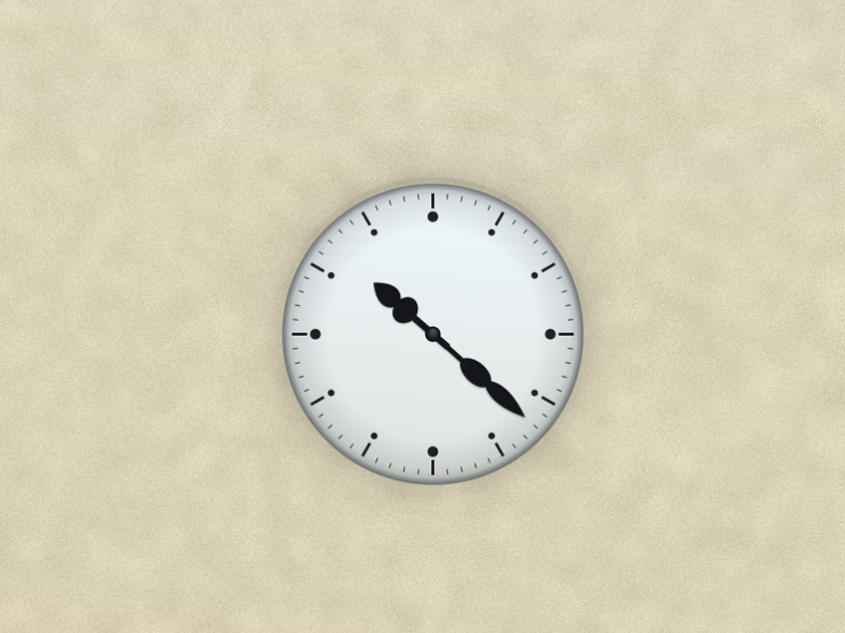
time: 10:22
